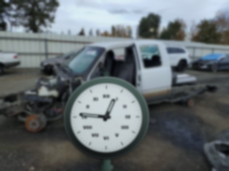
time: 12:46
